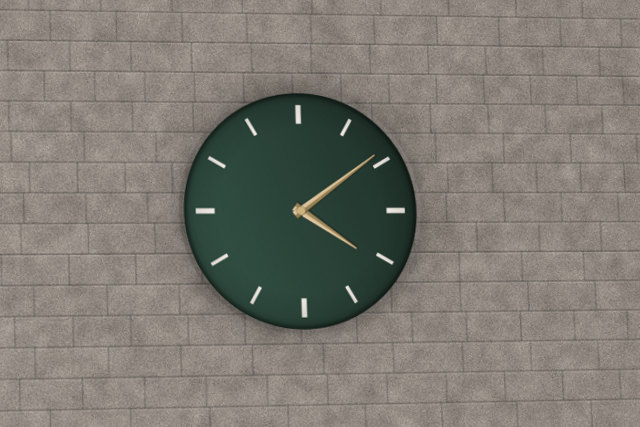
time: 4:09
